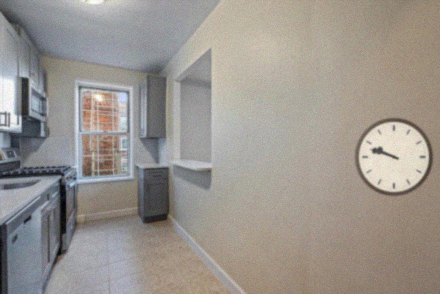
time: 9:48
